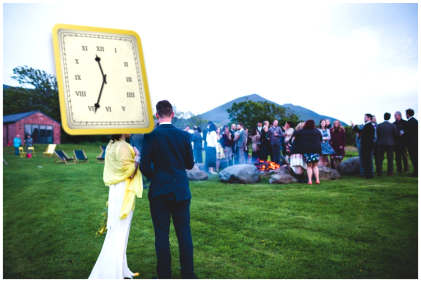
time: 11:34
